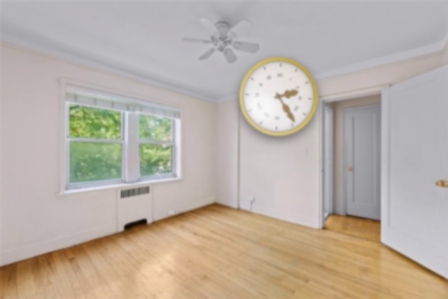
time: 2:24
